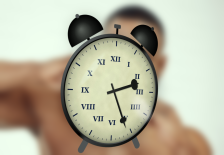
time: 2:26
